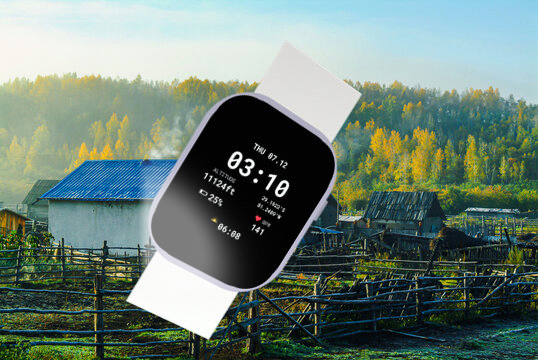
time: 3:10
